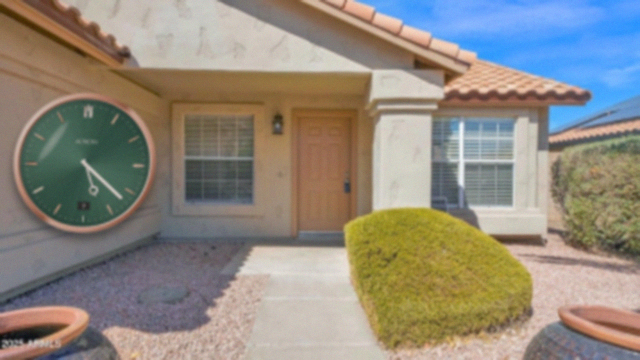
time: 5:22
